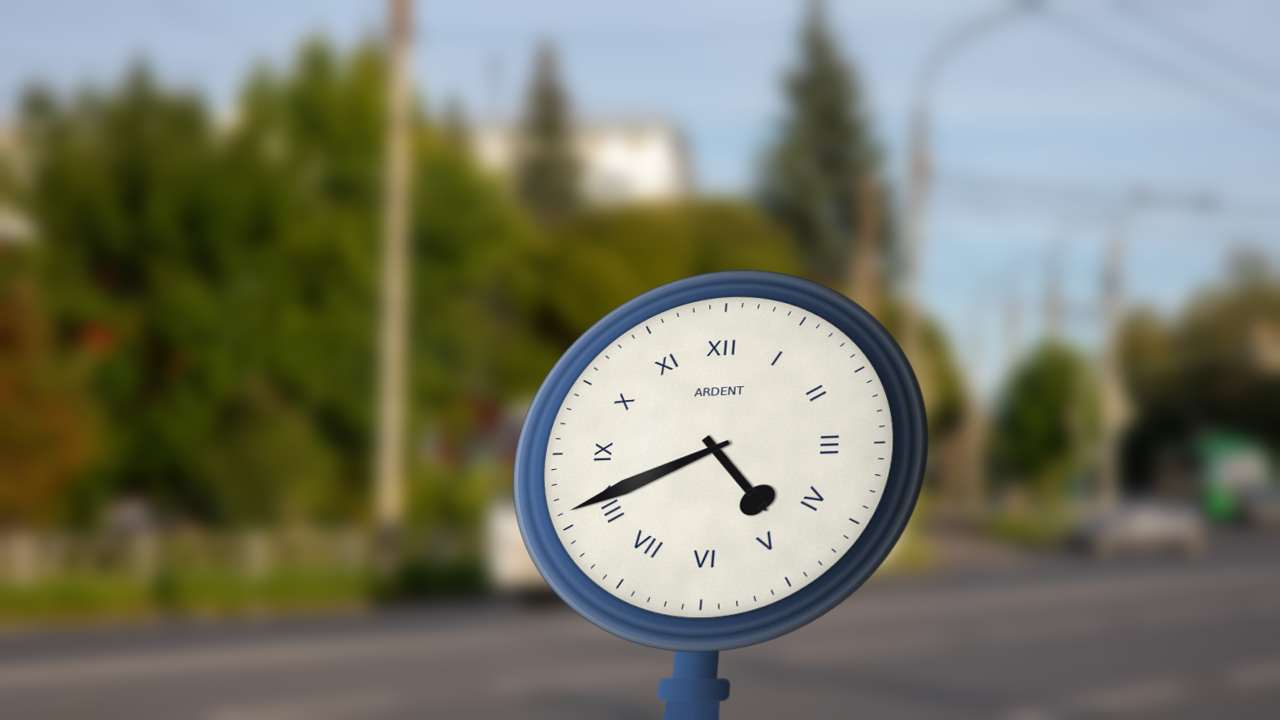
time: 4:41
